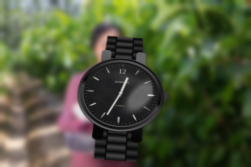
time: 12:34
